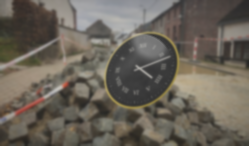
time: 4:12
